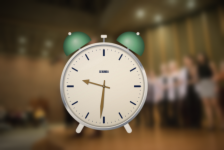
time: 9:31
